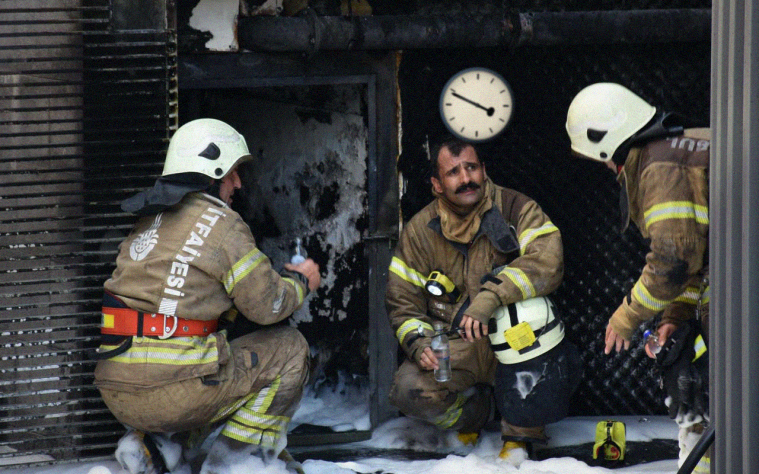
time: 3:49
